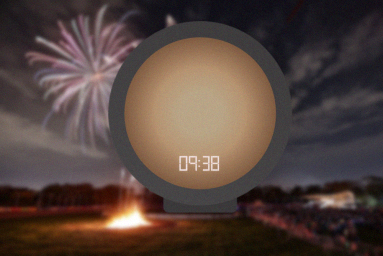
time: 9:38
